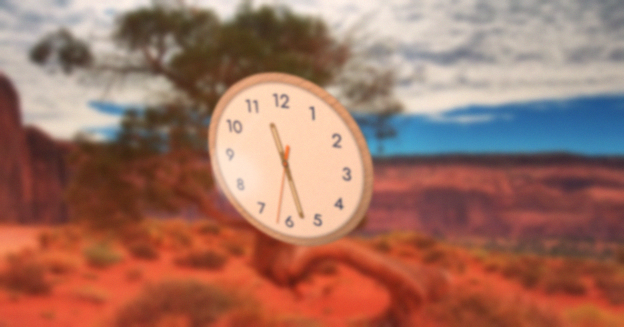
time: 11:27:32
